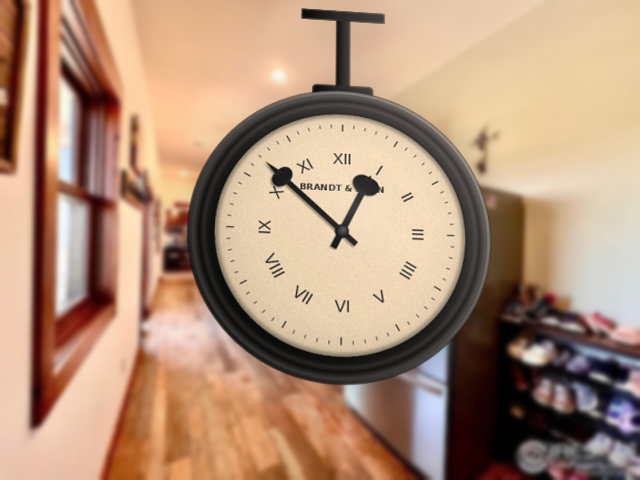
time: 12:52
